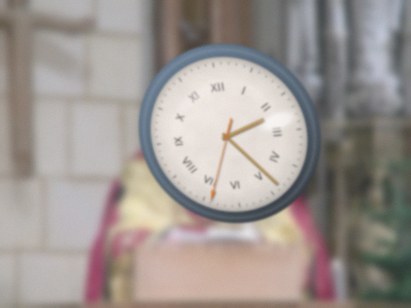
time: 2:23:34
